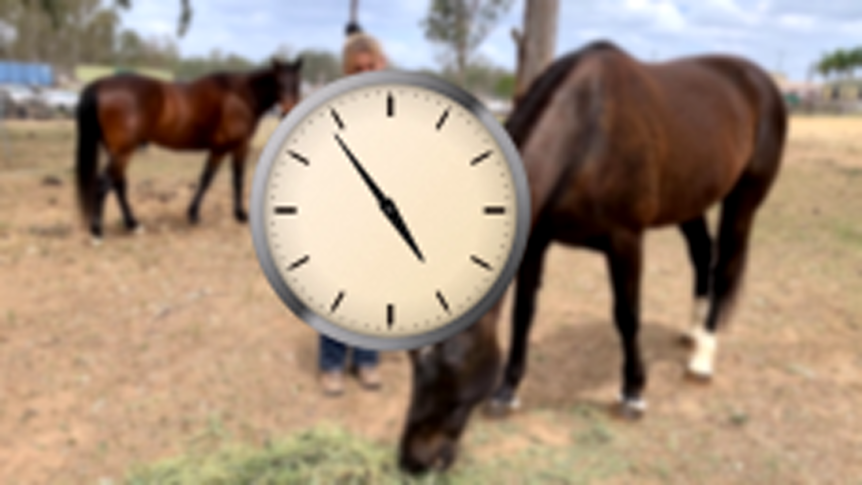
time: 4:54
